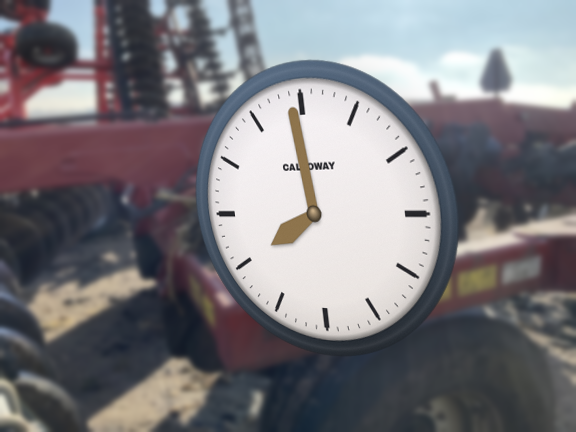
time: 7:59
